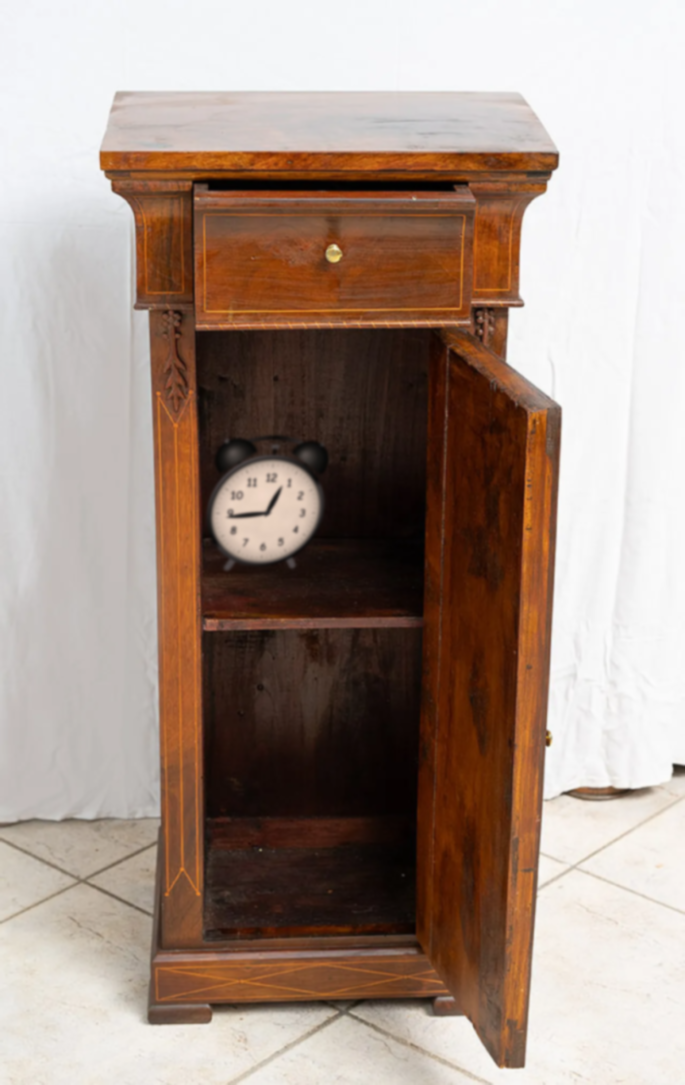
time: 12:44
